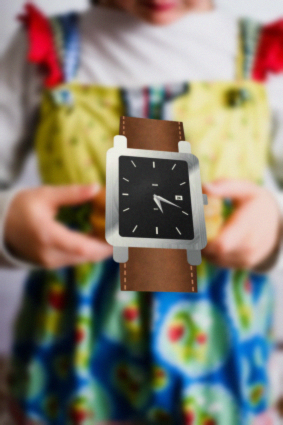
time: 5:19
